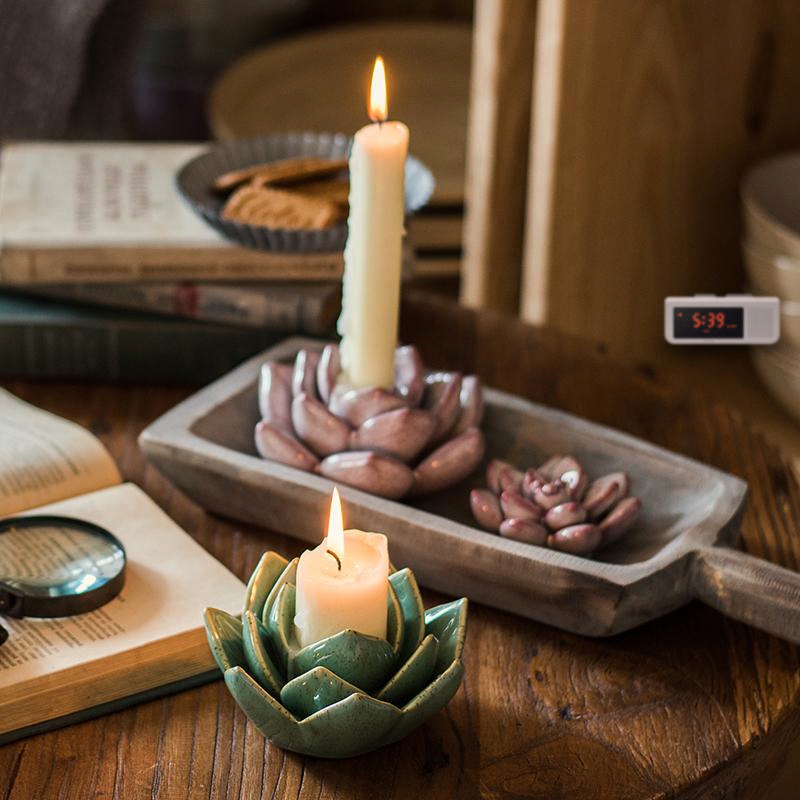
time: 5:39
